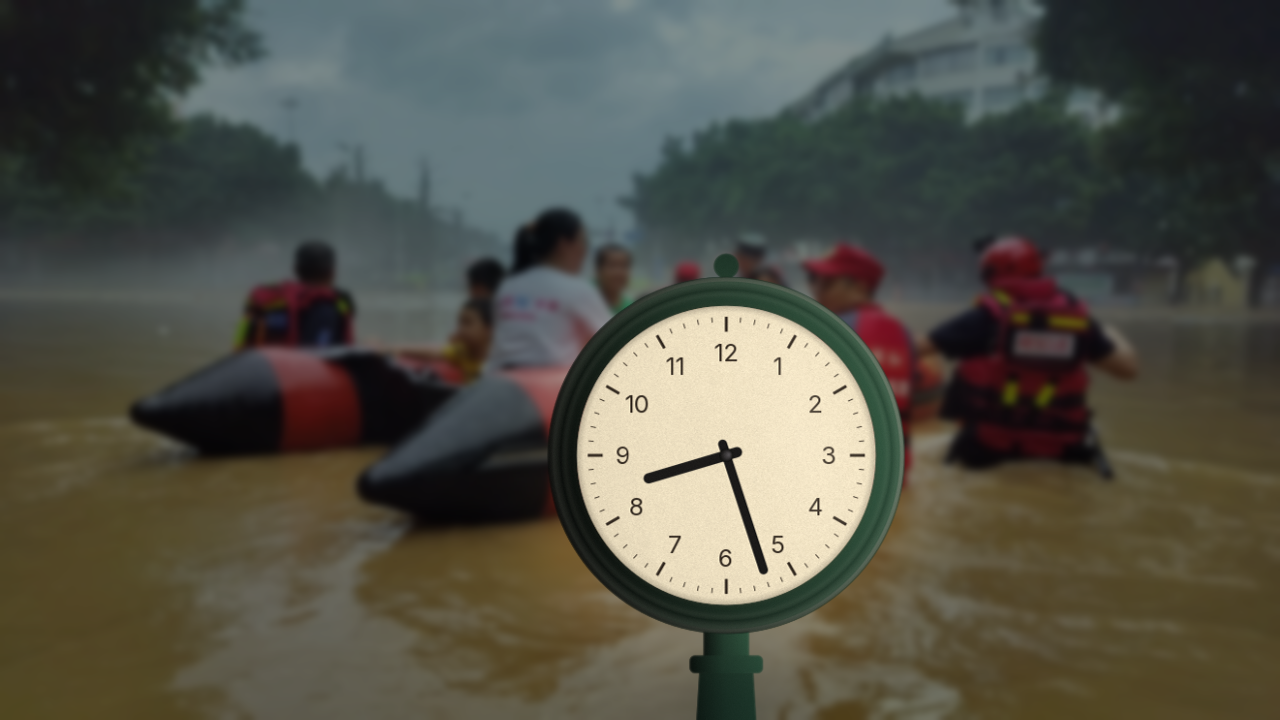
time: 8:27
